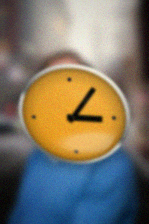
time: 3:06
